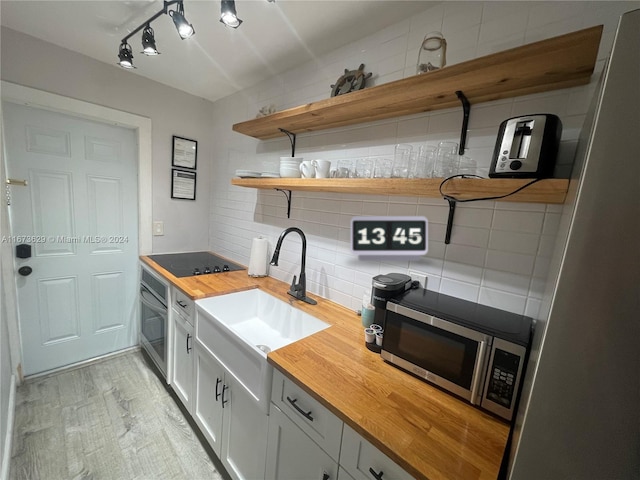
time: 13:45
